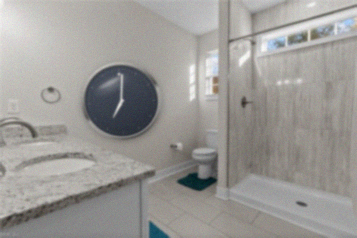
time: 7:01
